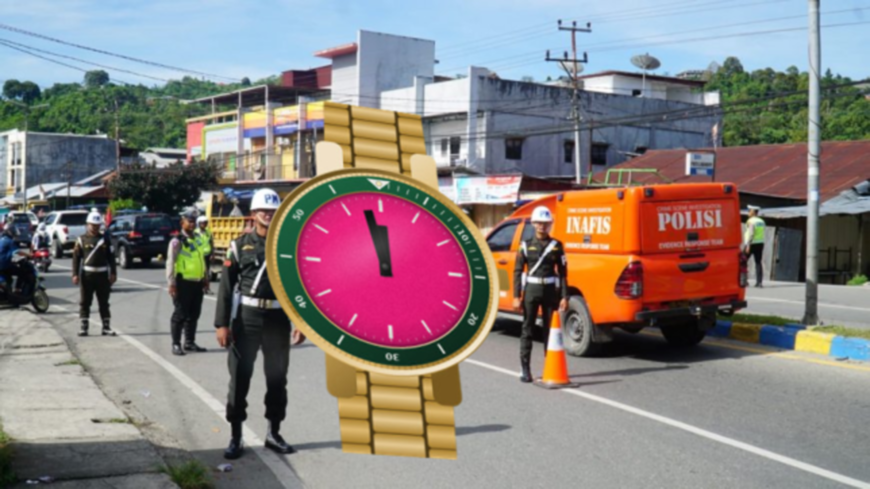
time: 11:58
